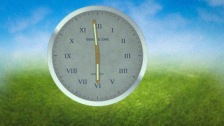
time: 5:59
